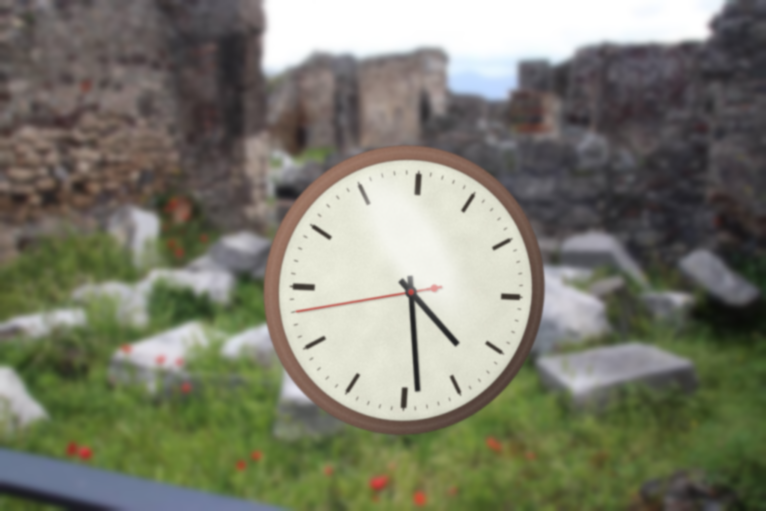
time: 4:28:43
